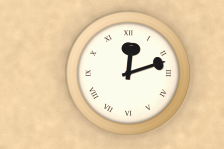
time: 12:12
